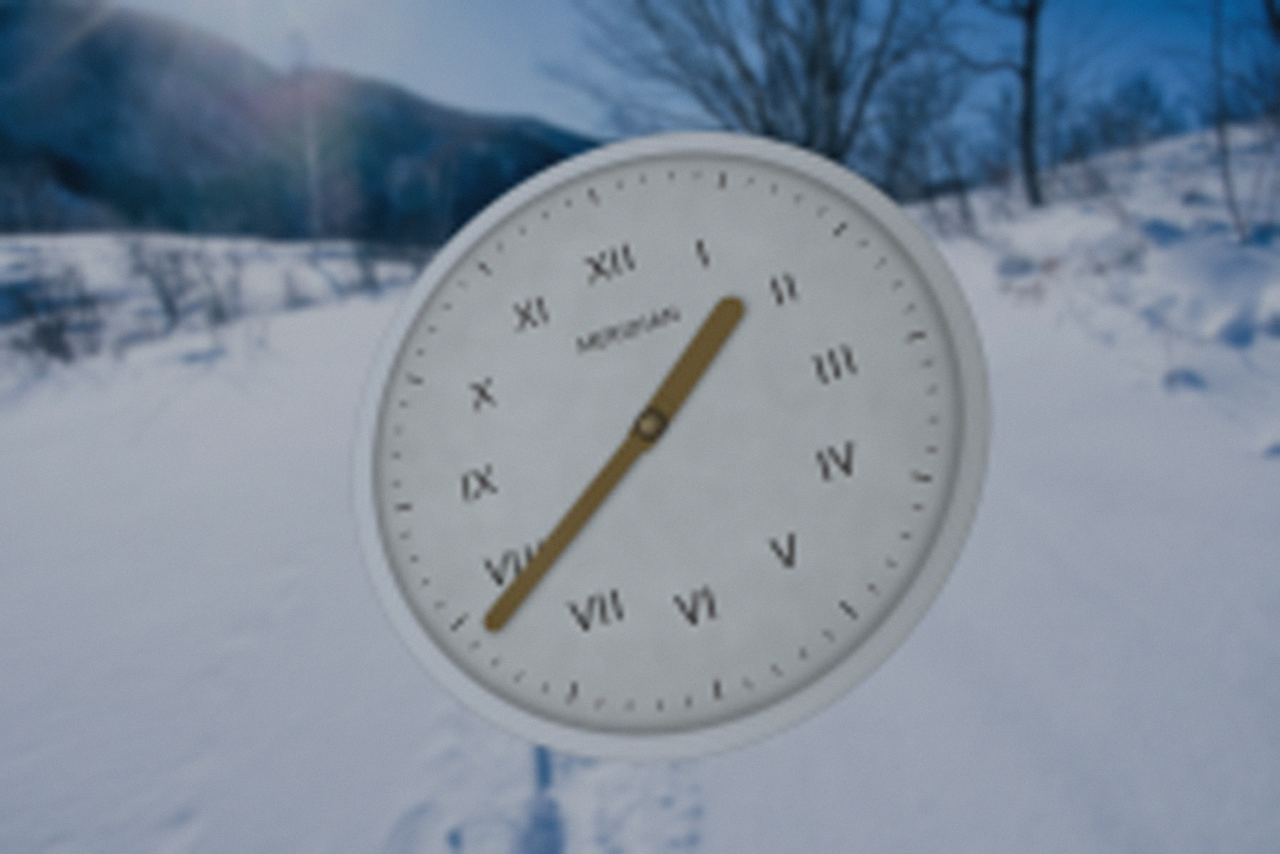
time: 1:39
